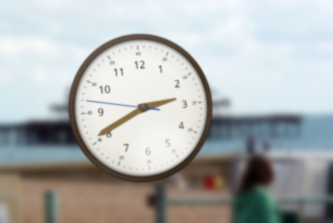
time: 2:40:47
